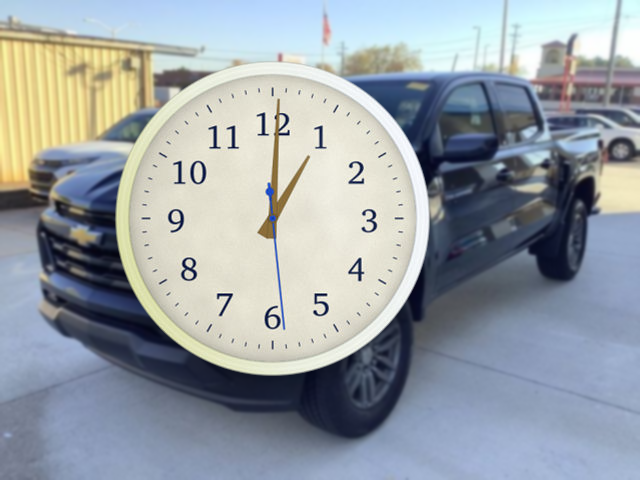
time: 1:00:29
